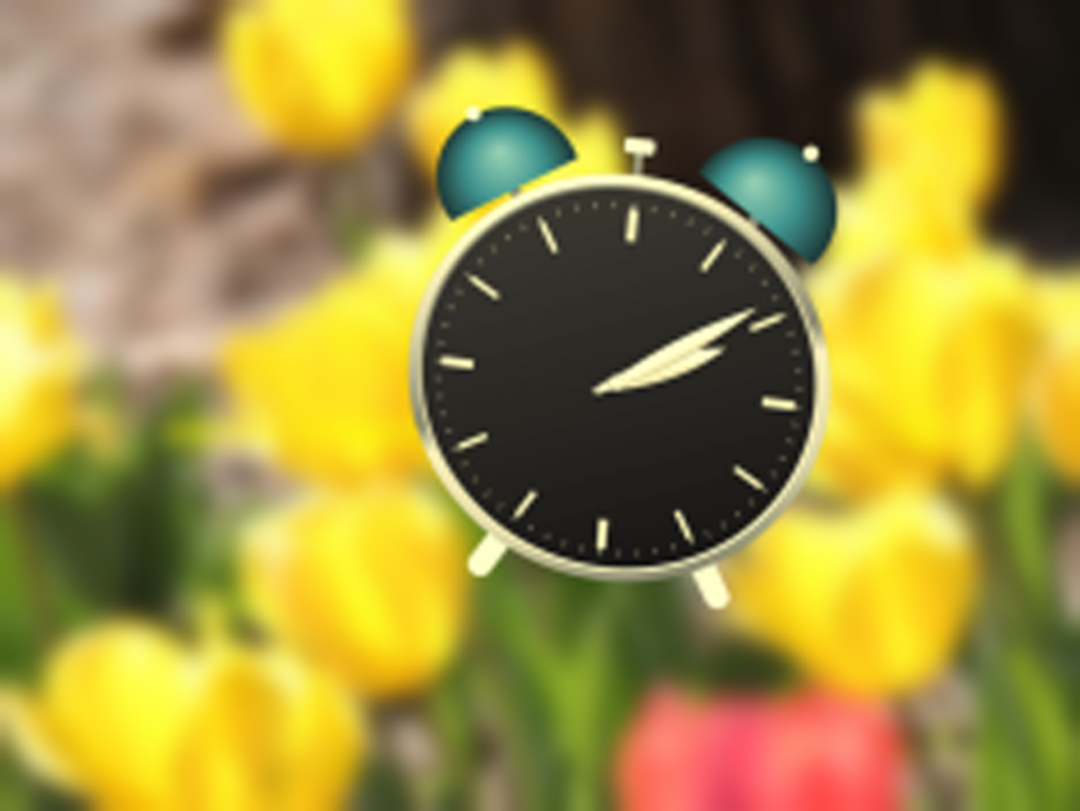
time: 2:09
